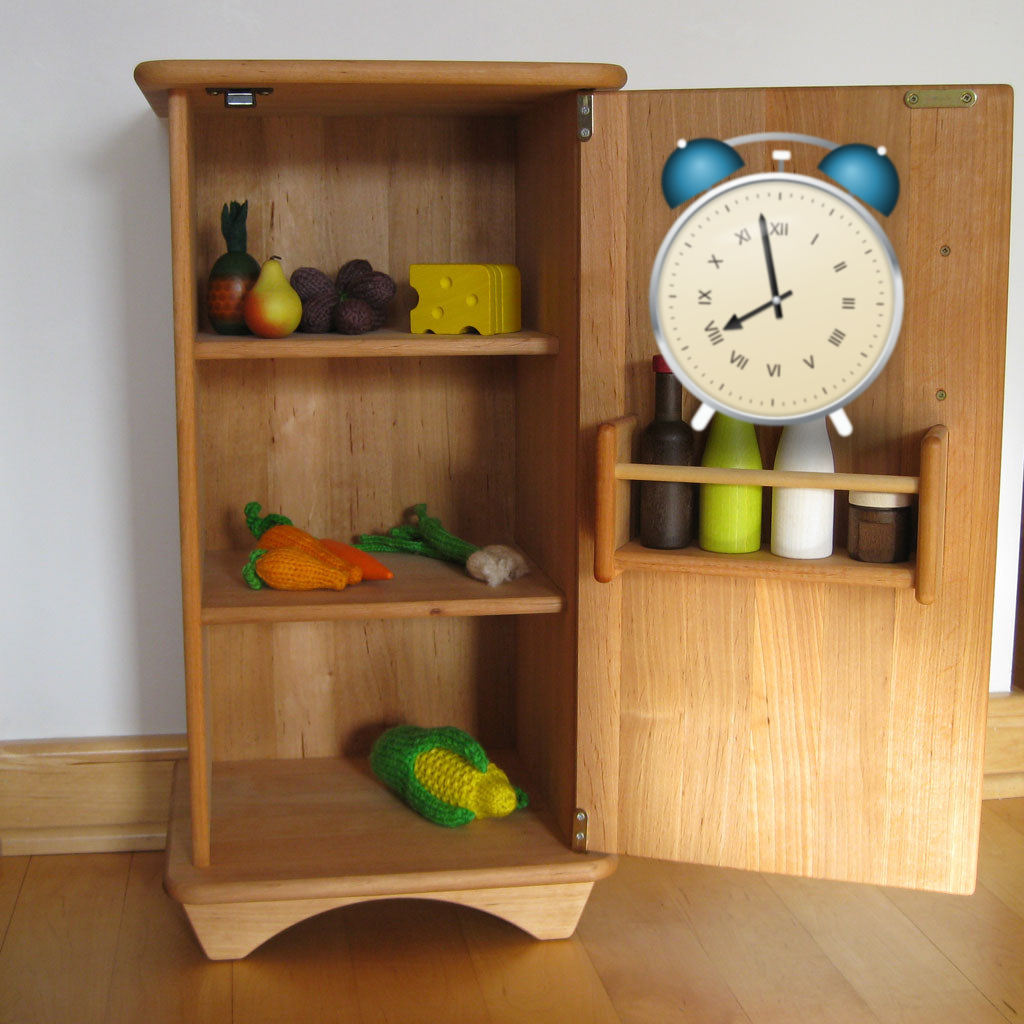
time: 7:58
